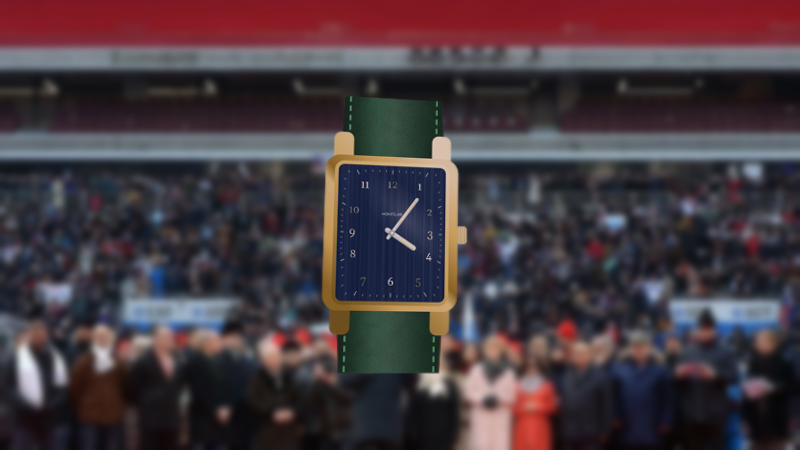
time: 4:06
